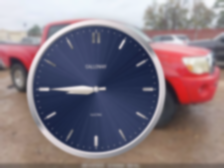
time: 8:45
